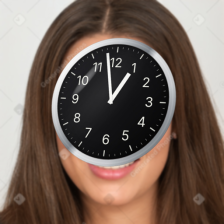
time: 12:58
